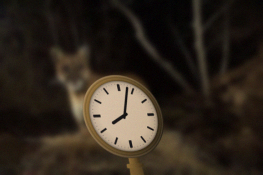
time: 8:03
